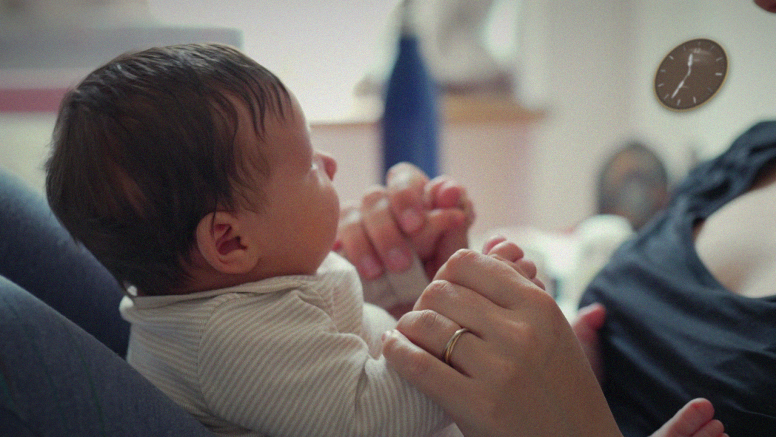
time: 11:33
